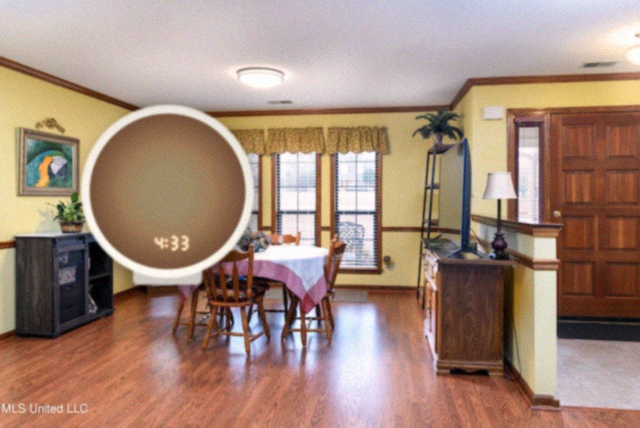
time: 4:33
